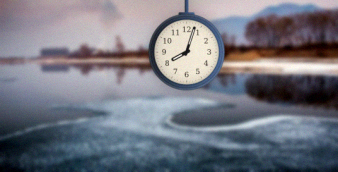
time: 8:03
